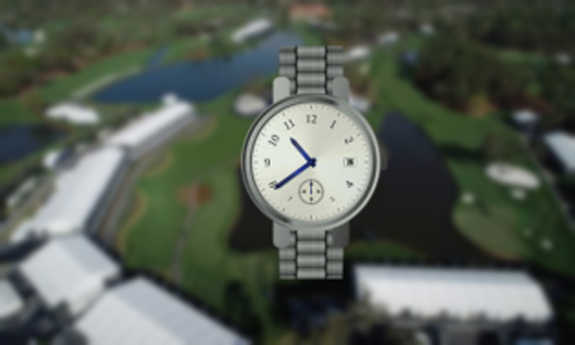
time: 10:39
